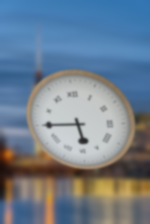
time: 5:45
